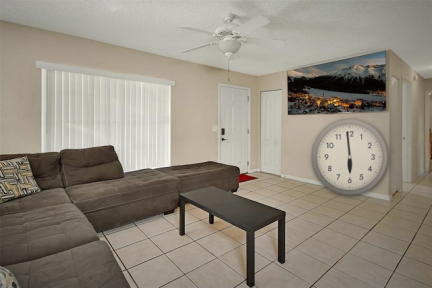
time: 5:59
